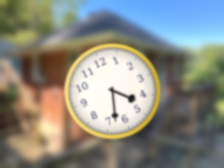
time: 4:33
